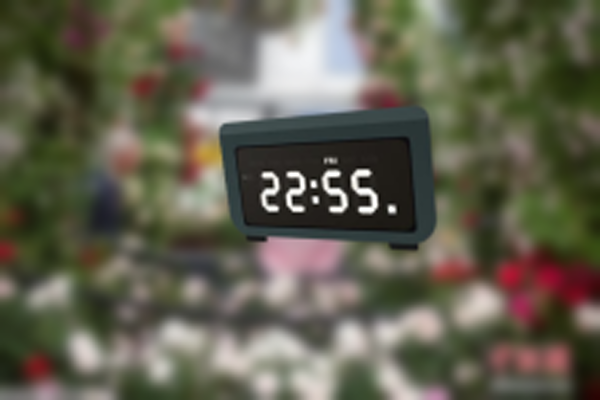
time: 22:55
